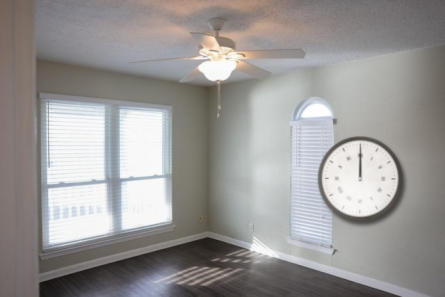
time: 12:00
